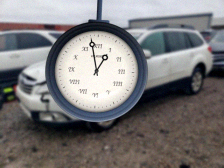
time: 12:58
